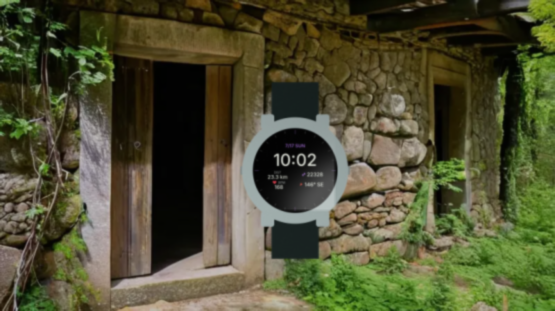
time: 10:02
